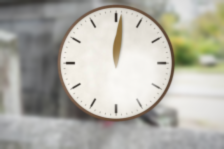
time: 12:01
